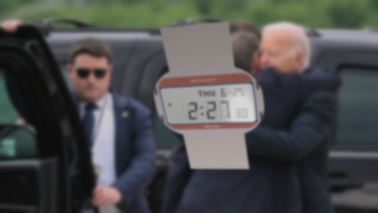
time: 2:27
